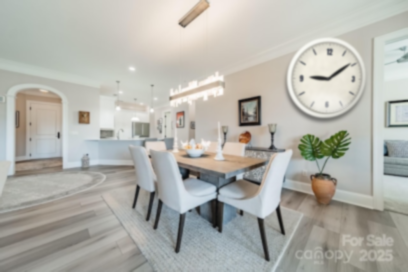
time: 9:09
